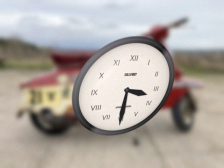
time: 3:30
